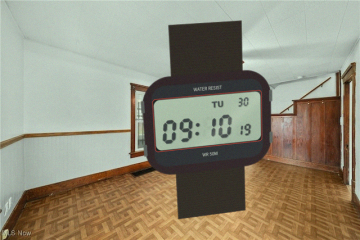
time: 9:10:19
